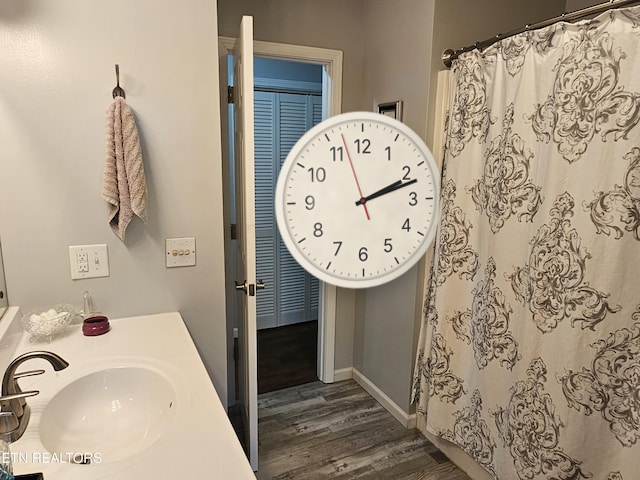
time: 2:11:57
